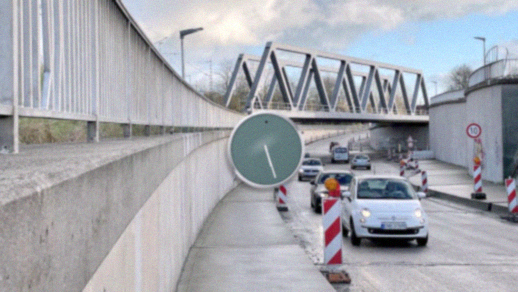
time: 5:27
